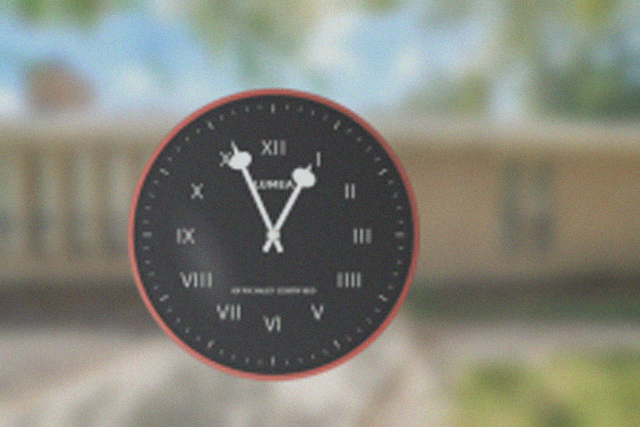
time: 12:56
